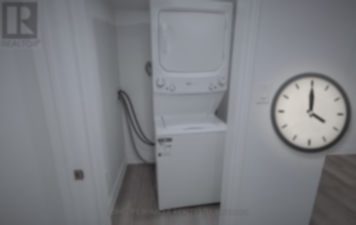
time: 4:00
